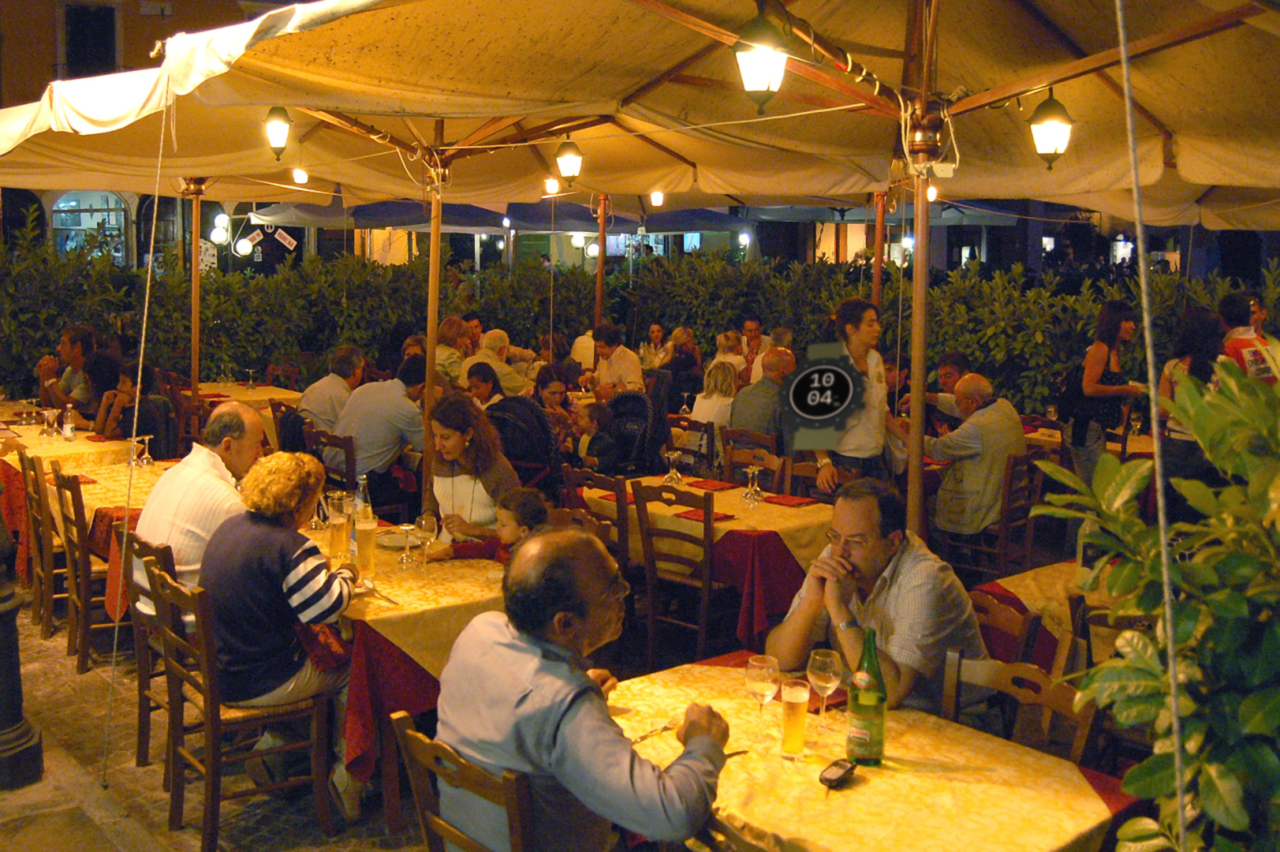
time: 10:04
